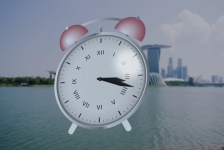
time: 3:18
